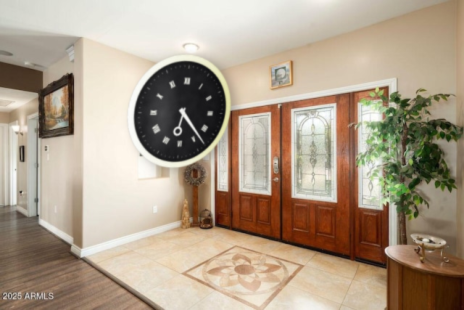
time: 6:23
